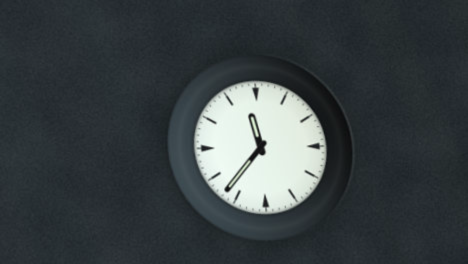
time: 11:37
